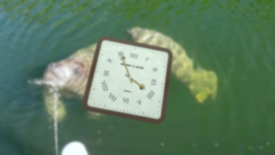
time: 3:55
